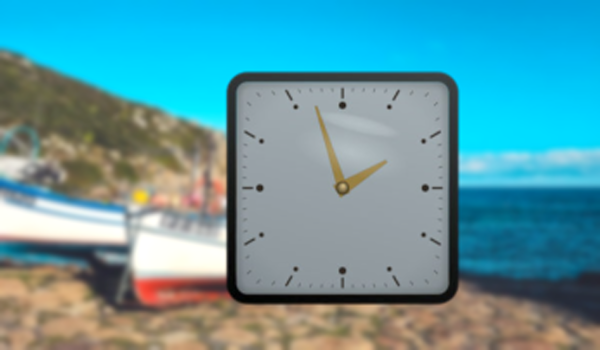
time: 1:57
